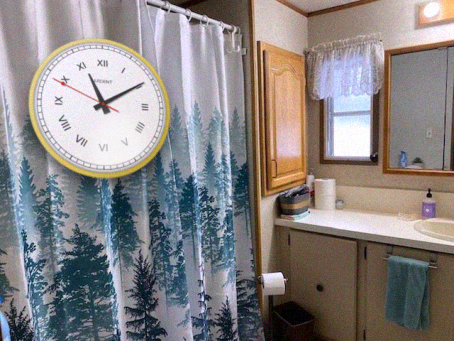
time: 11:09:49
